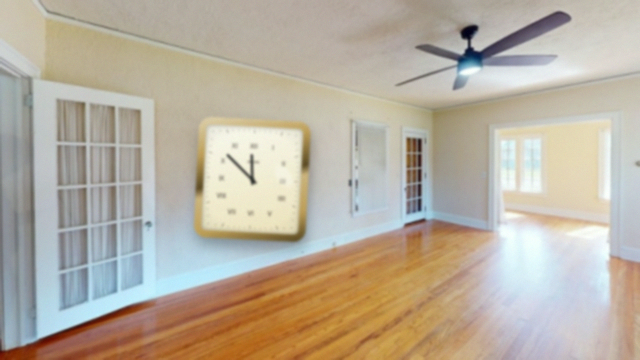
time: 11:52
